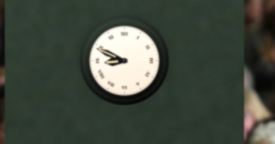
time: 8:49
